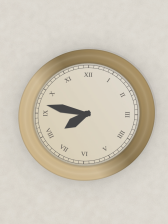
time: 7:47
